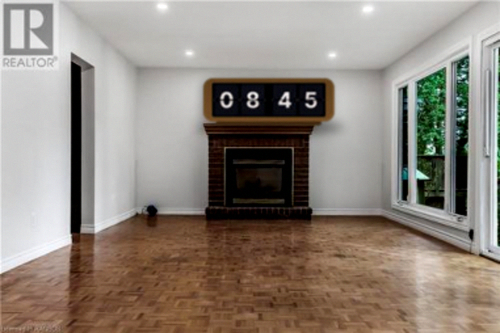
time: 8:45
